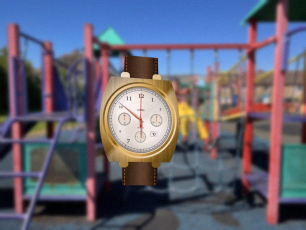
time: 5:51
